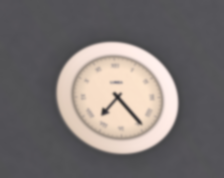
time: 7:24
